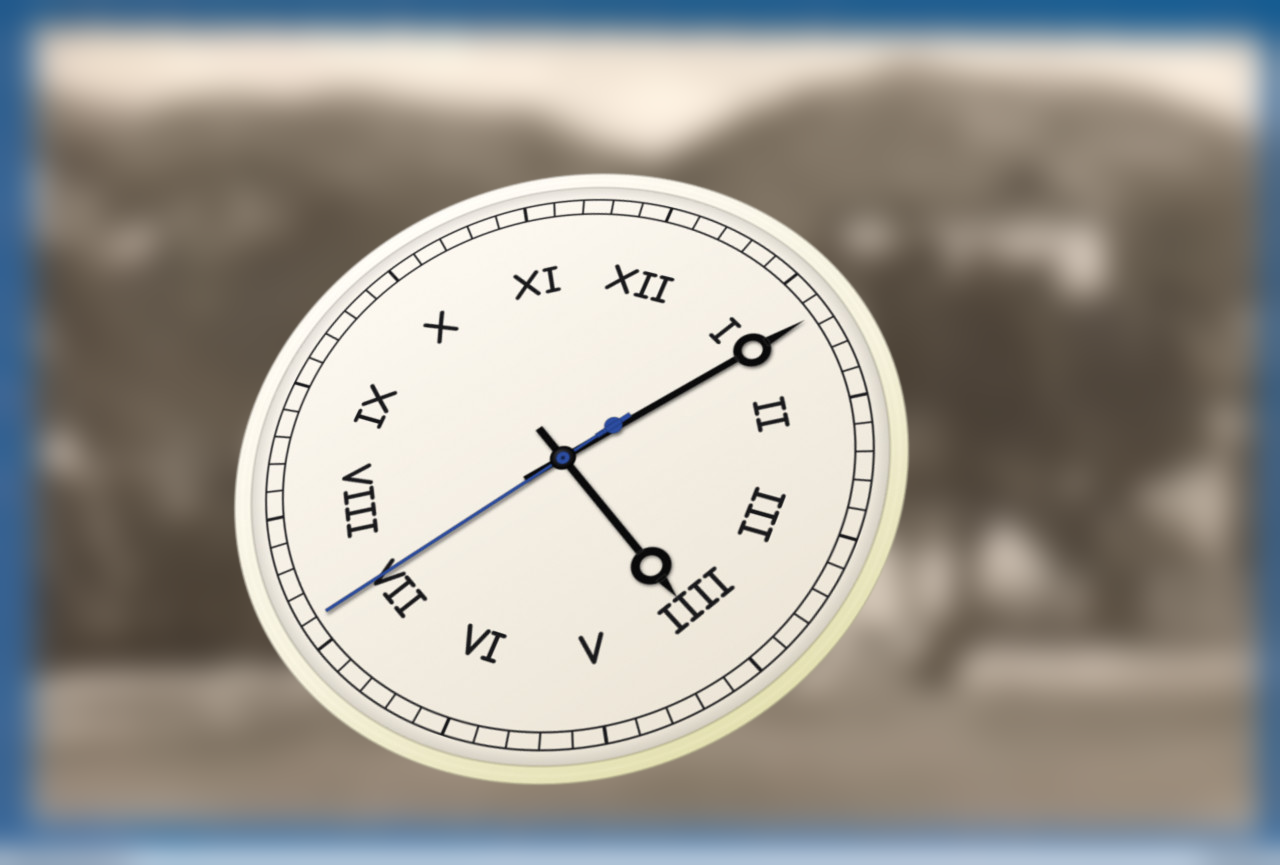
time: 4:06:36
